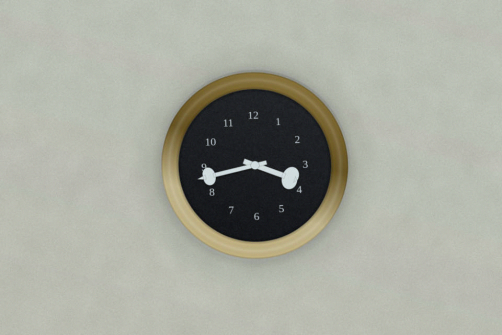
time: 3:43
